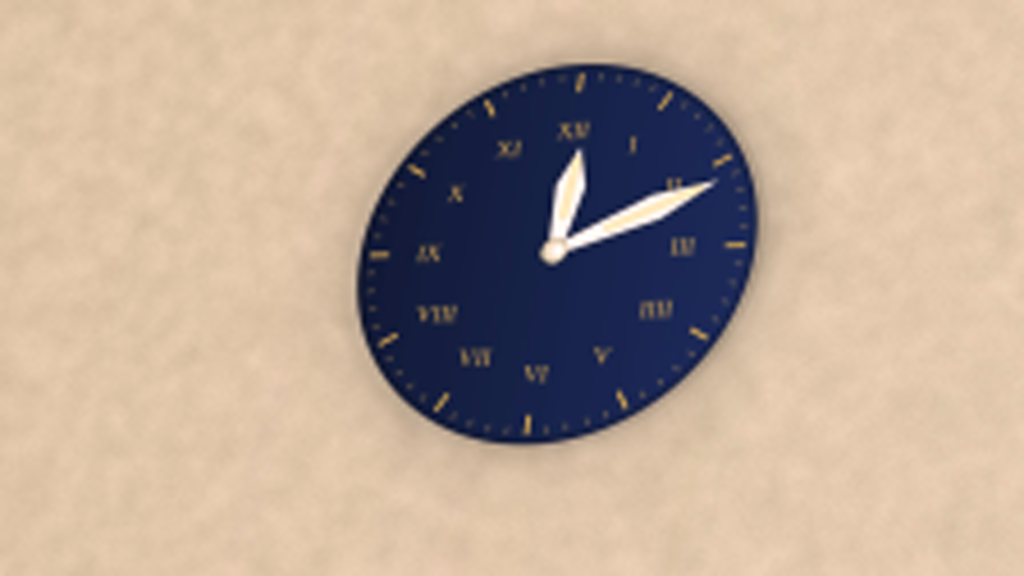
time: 12:11
